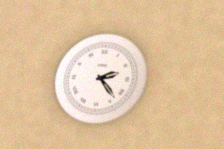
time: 2:23
